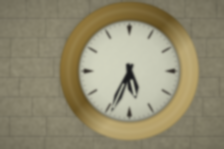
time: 5:34
